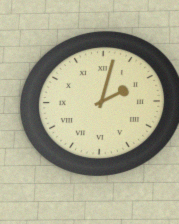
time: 2:02
